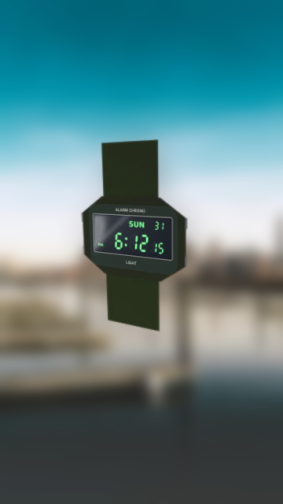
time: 6:12:15
